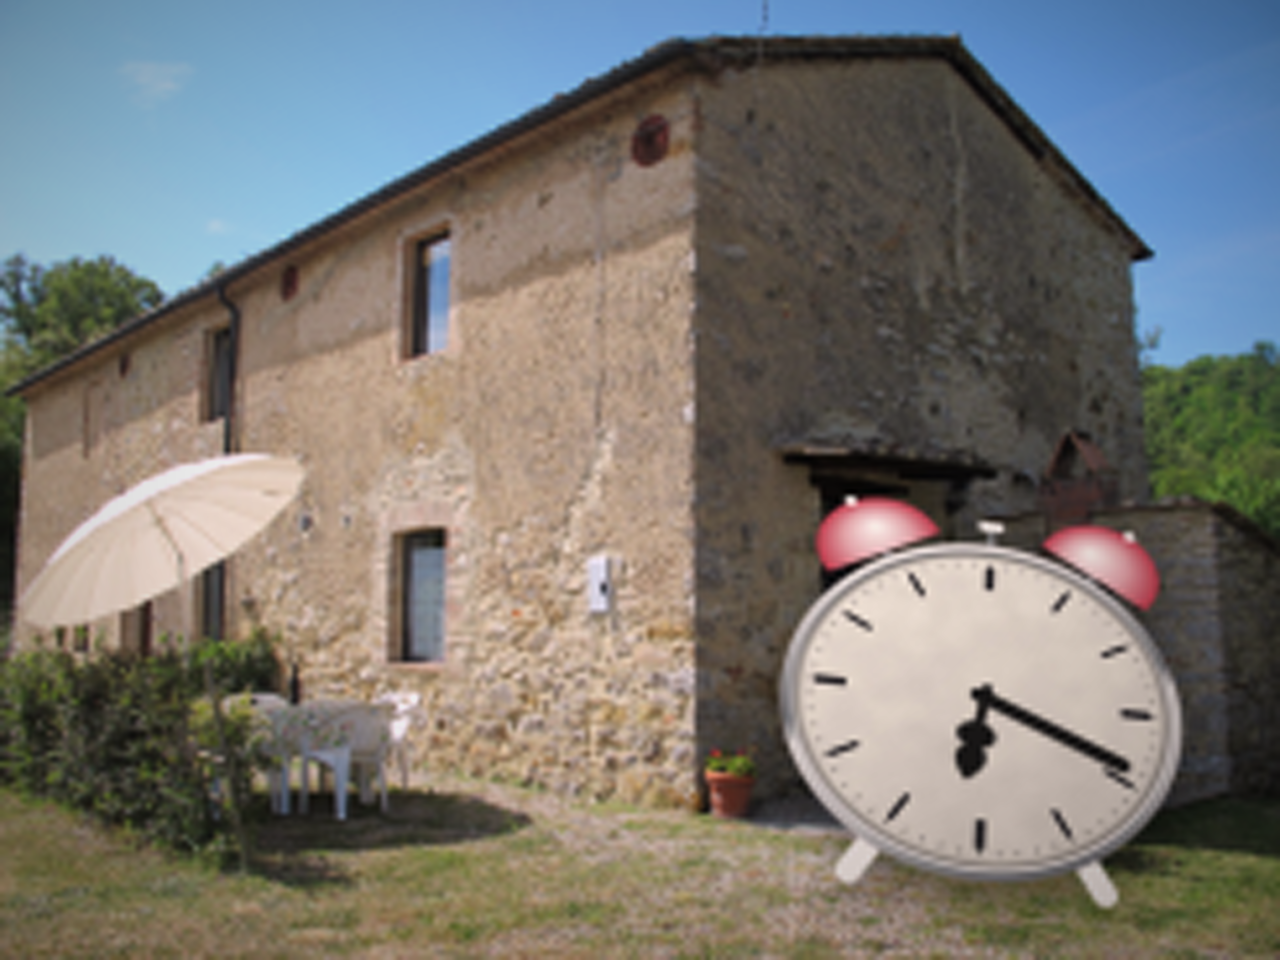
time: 6:19
